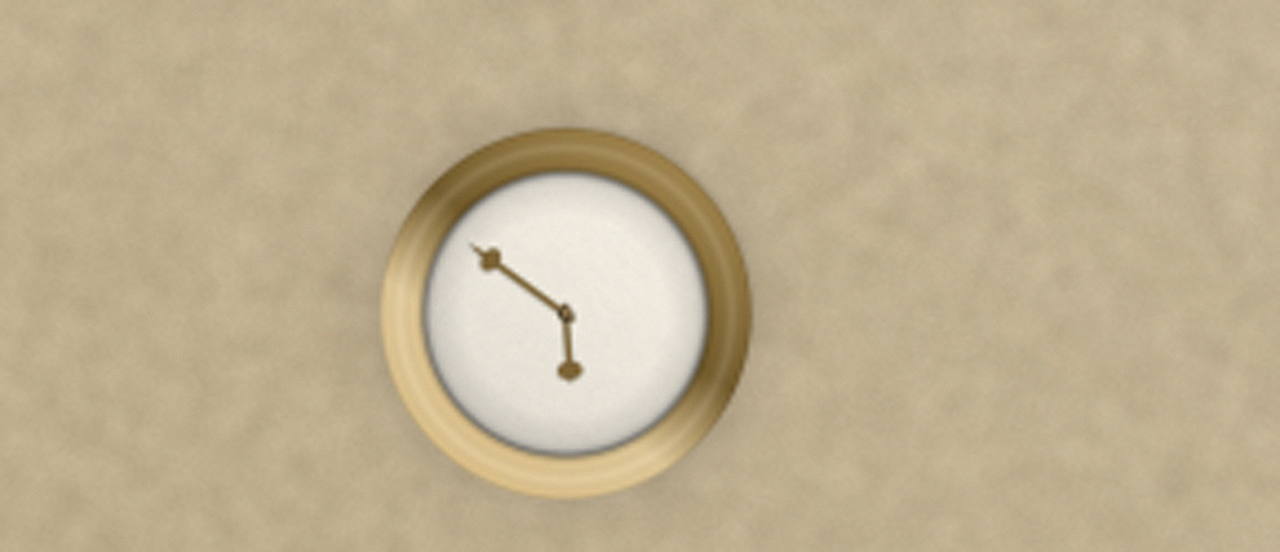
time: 5:51
